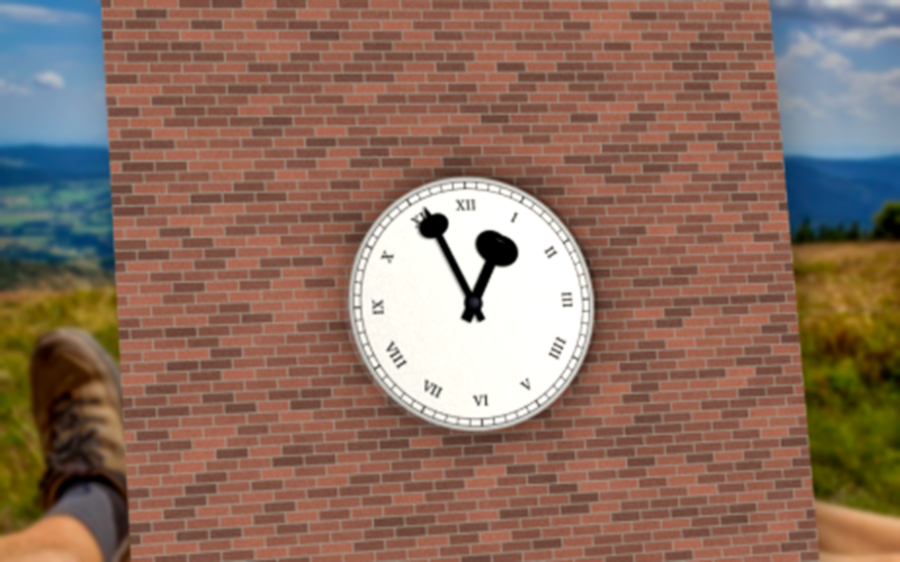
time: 12:56
